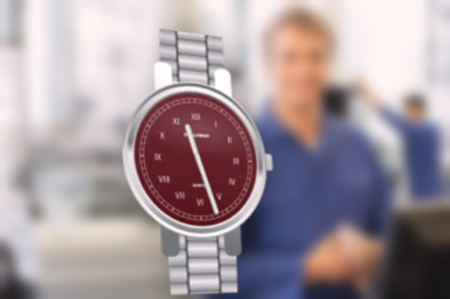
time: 11:27
